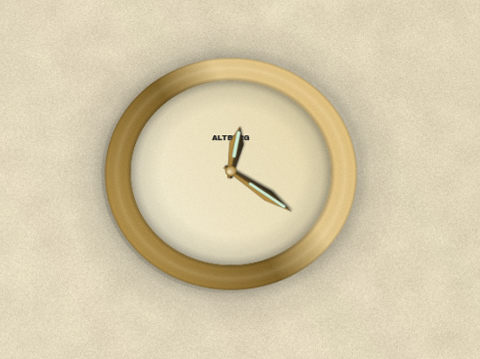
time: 12:21
